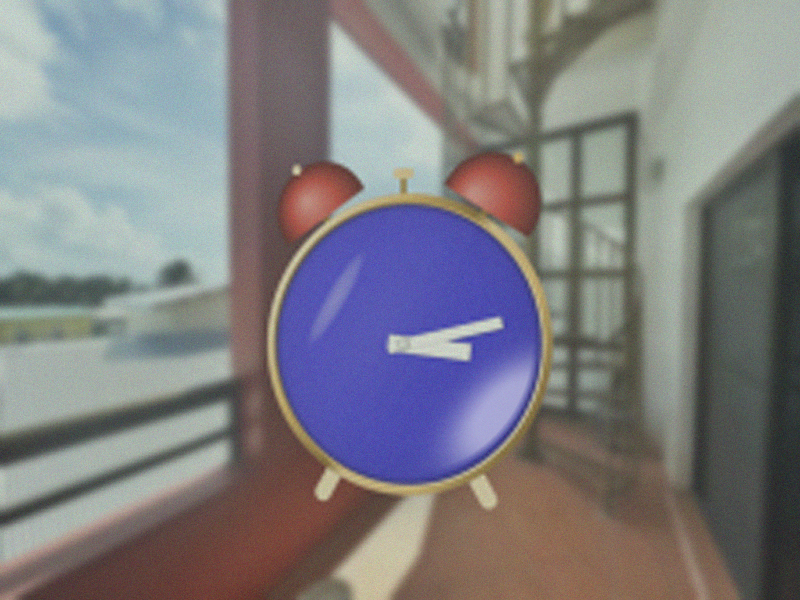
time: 3:13
